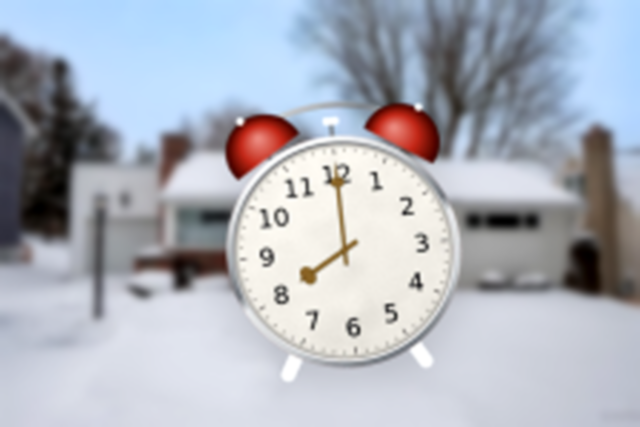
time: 8:00
